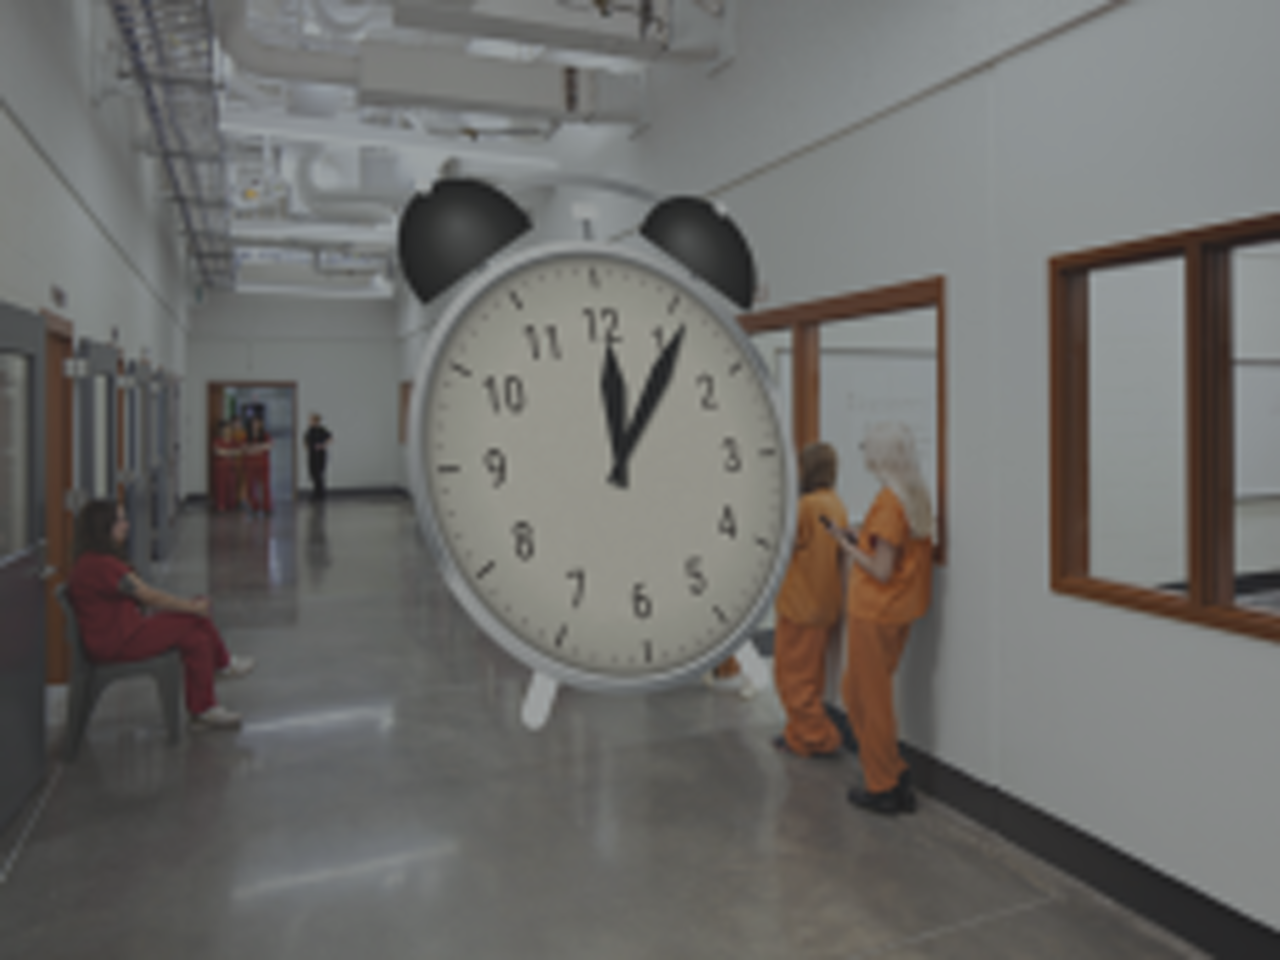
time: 12:06
